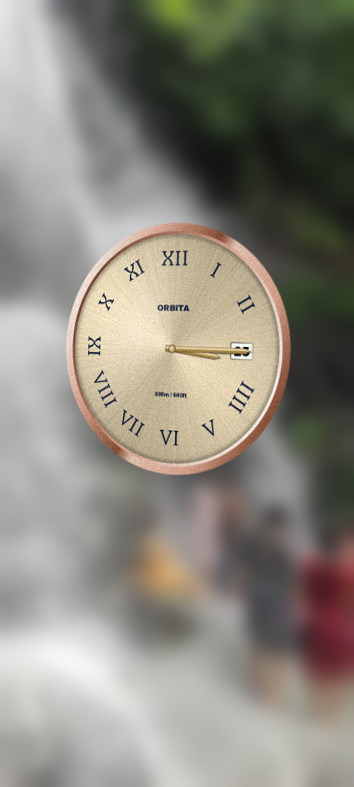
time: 3:15
